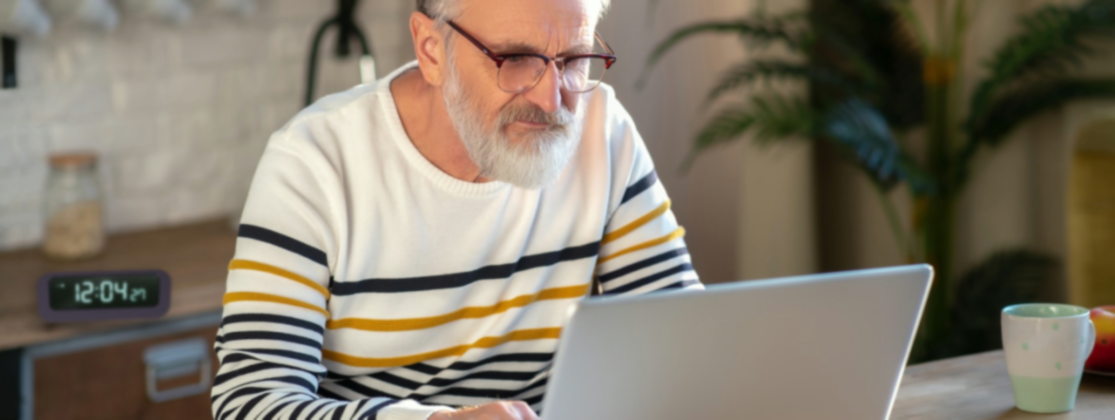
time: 12:04
